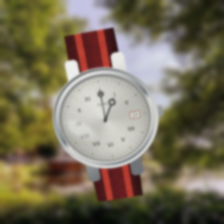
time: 1:00
